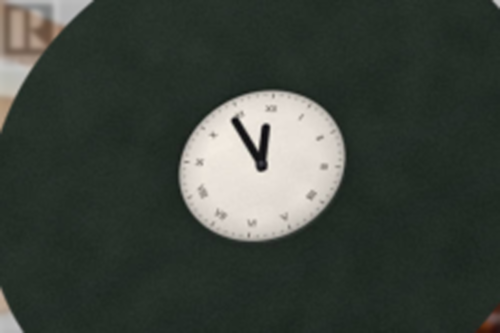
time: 11:54
